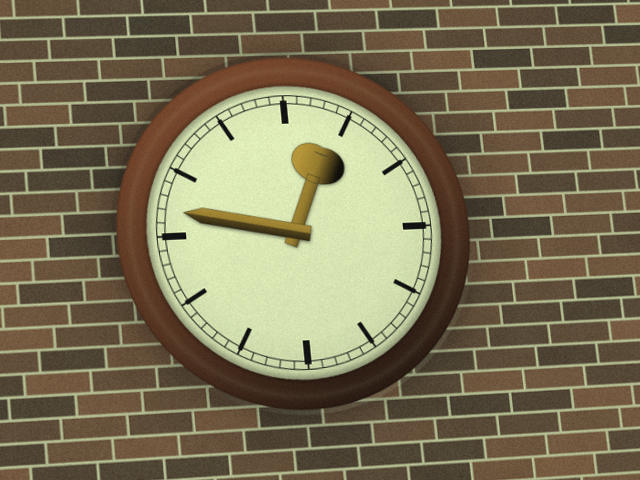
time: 12:47
